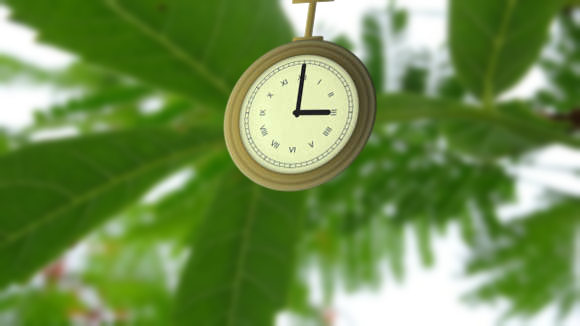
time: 3:00
